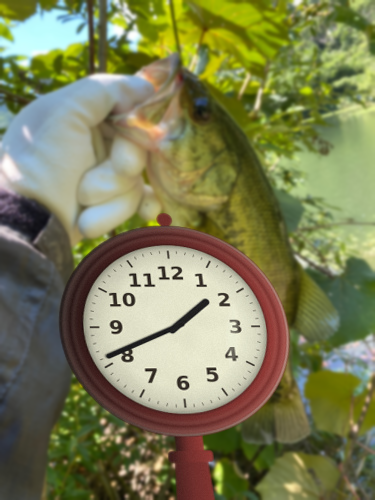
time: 1:41
